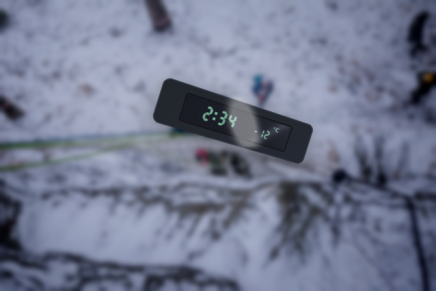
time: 2:34
